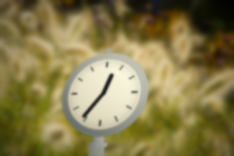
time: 12:36
